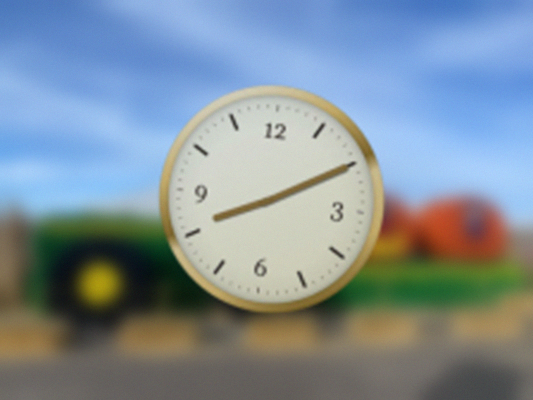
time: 8:10
